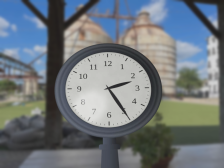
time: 2:25
